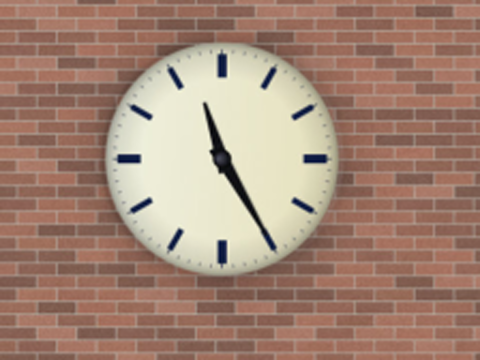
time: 11:25
